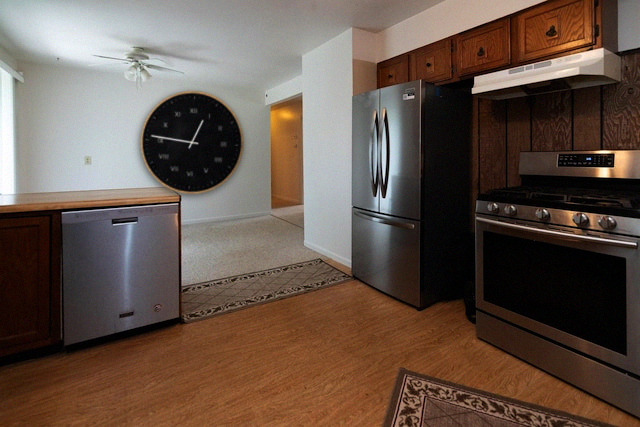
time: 12:46
